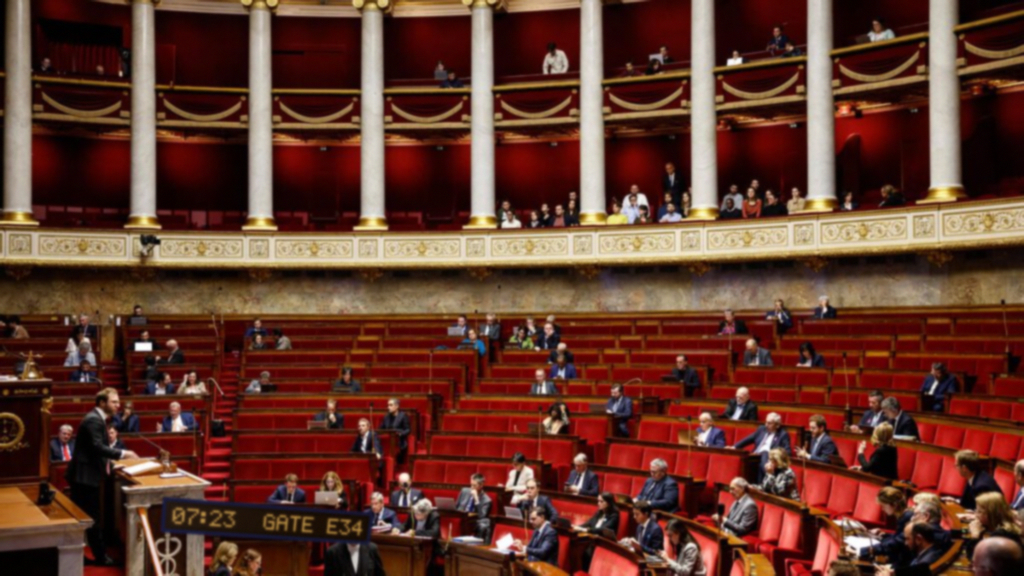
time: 7:23
